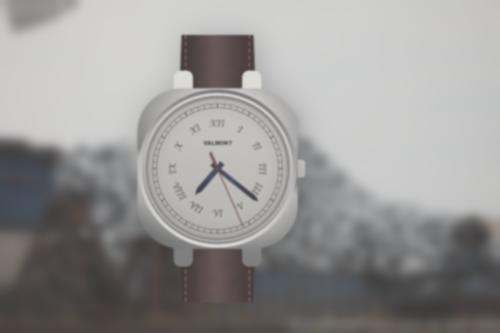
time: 7:21:26
